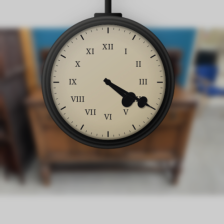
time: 4:20
